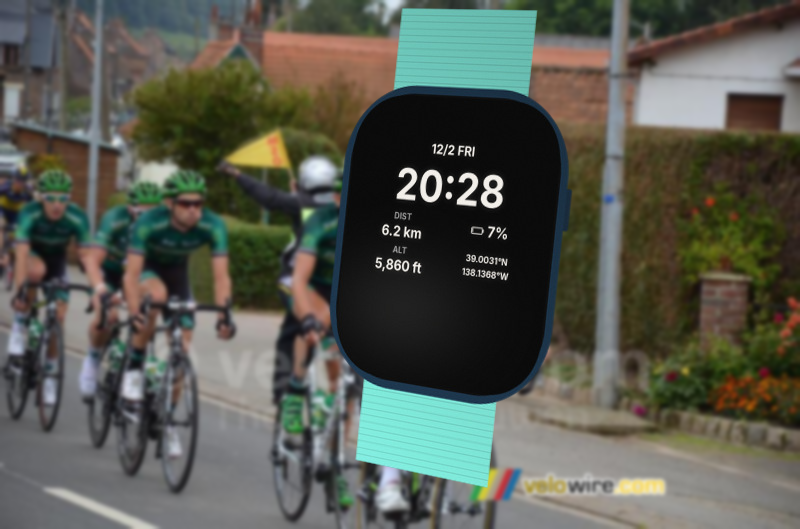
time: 20:28
